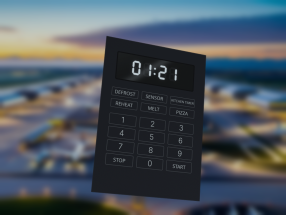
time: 1:21
